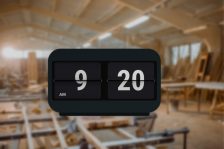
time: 9:20
